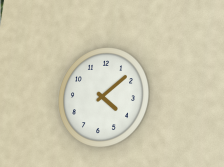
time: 4:08
